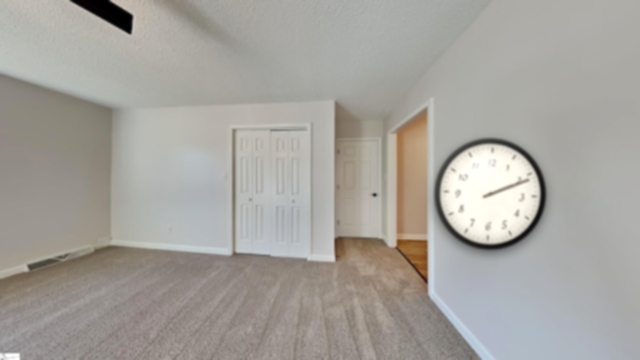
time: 2:11
